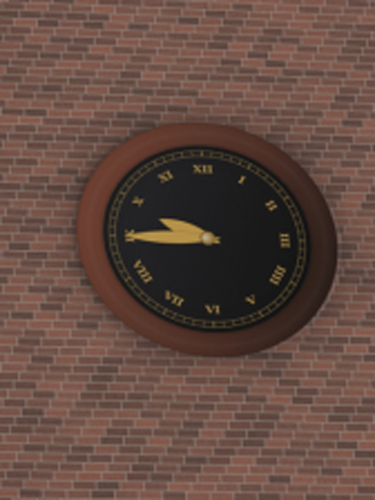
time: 9:45
